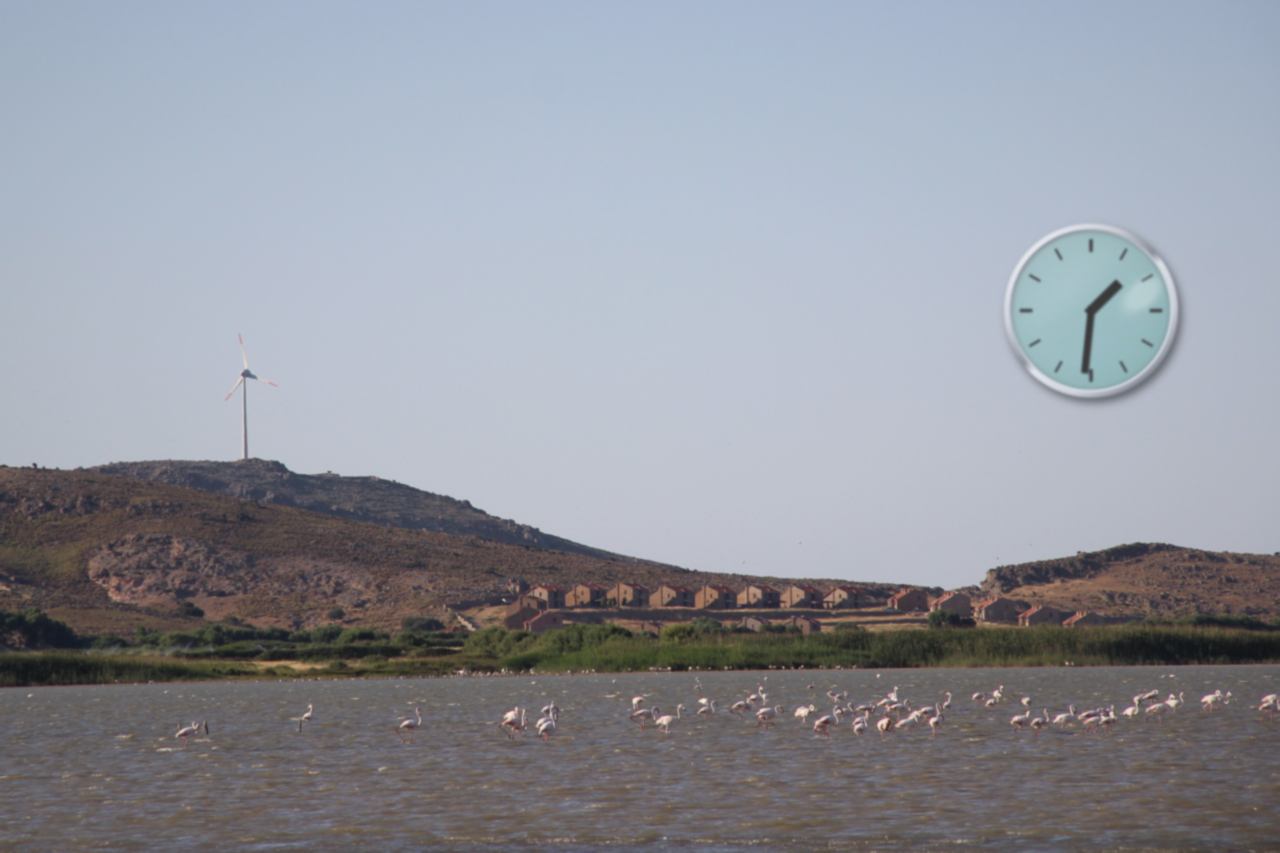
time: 1:31
